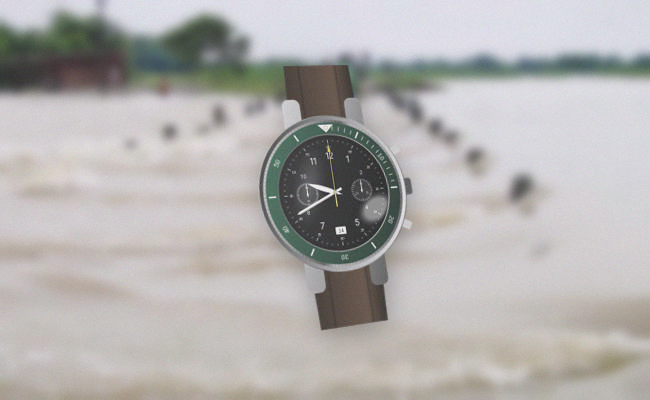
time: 9:41
